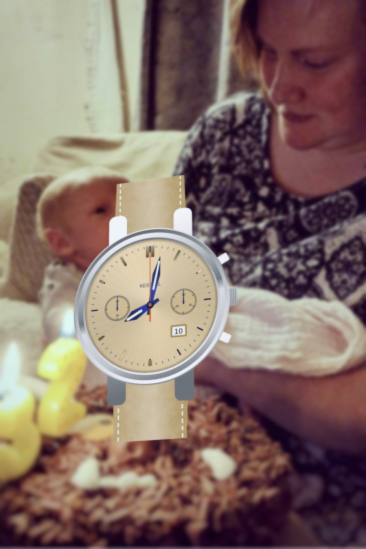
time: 8:02
